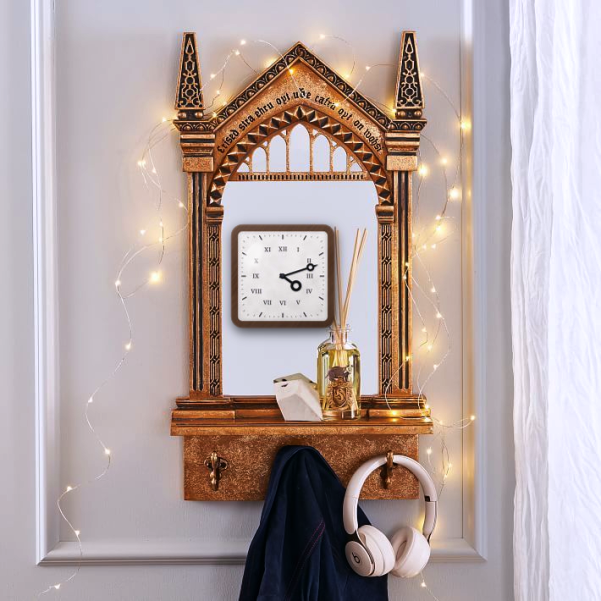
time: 4:12
